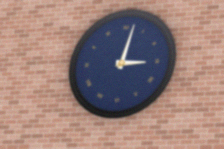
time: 3:02
